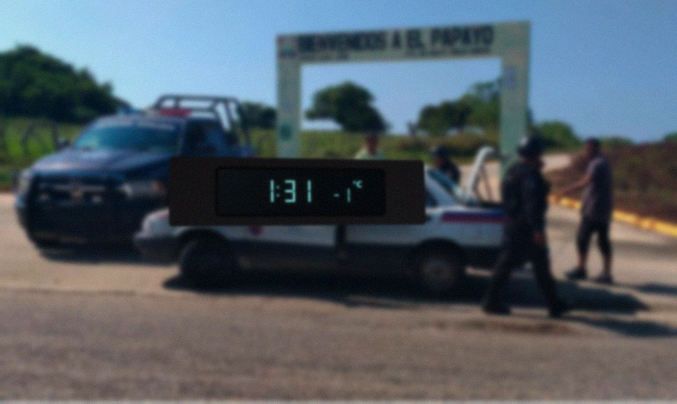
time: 1:31
